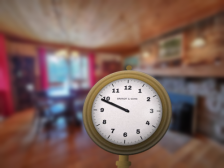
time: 9:49
